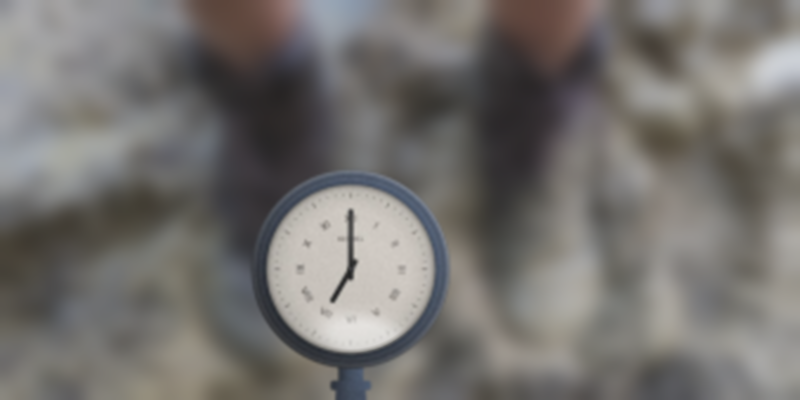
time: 7:00
